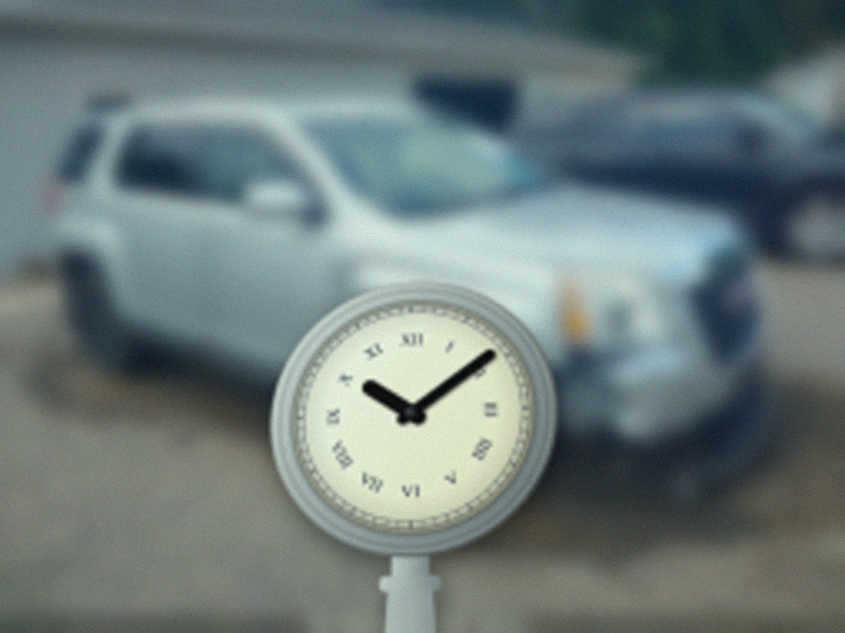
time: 10:09
